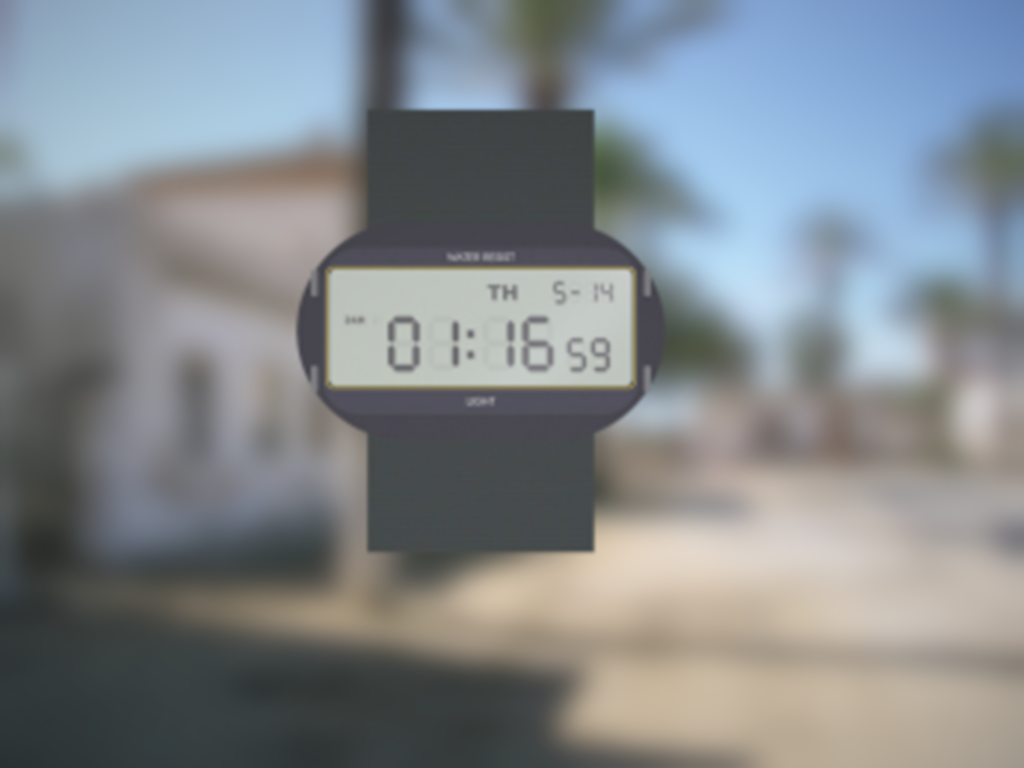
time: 1:16:59
